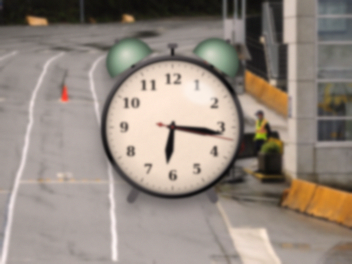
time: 6:16:17
